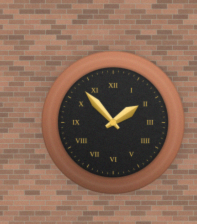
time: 1:53
